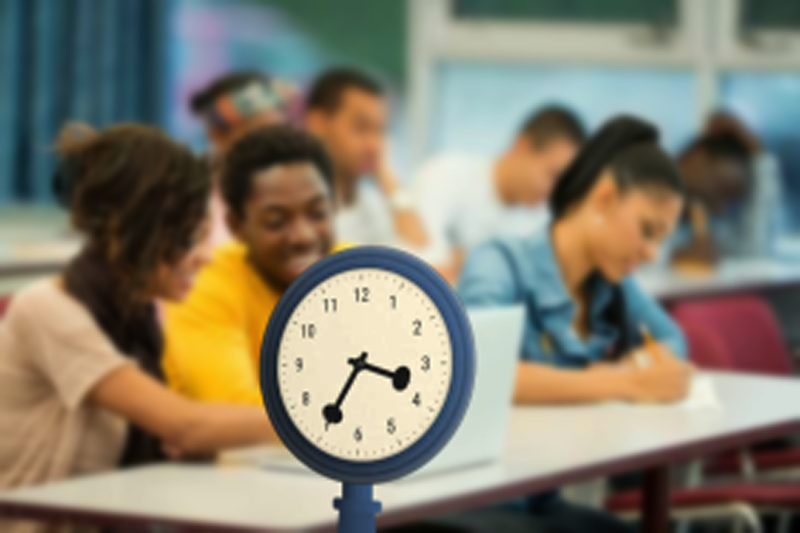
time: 3:35
